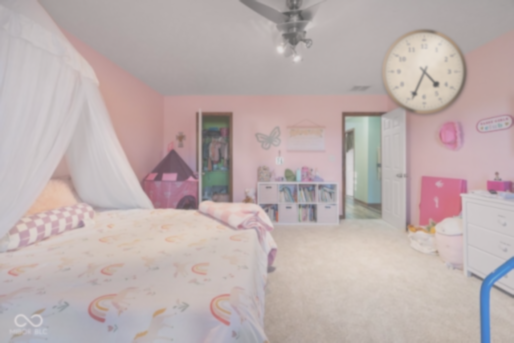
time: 4:34
